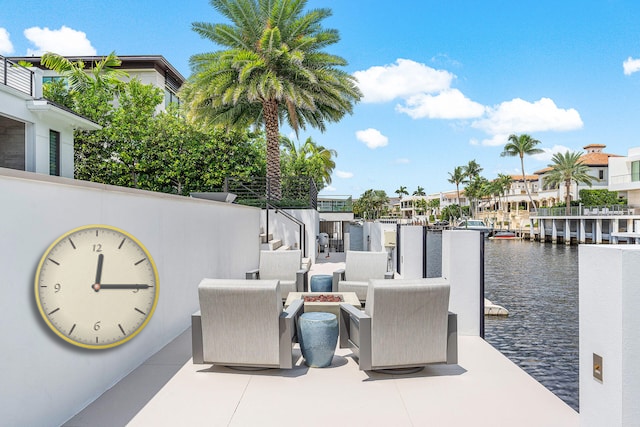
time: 12:15
